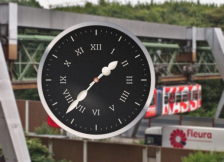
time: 1:37
